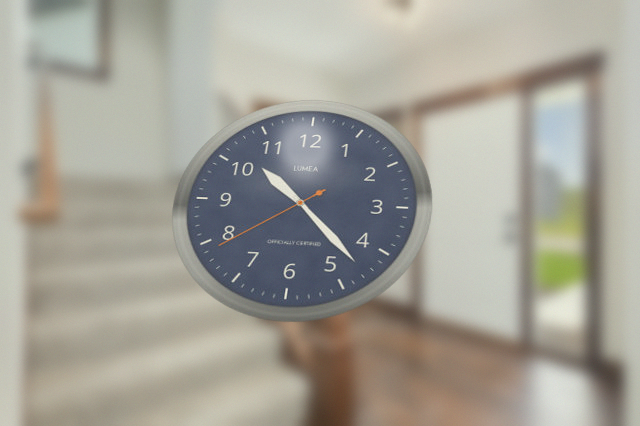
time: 10:22:39
